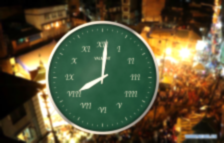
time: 8:01
